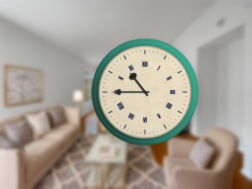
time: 10:45
